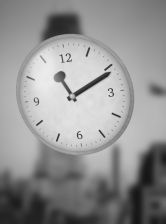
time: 11:11
